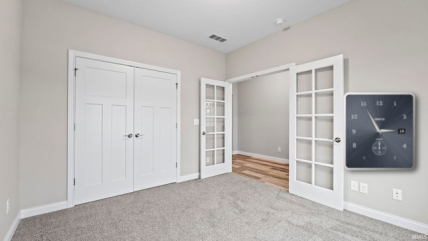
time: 2:55
